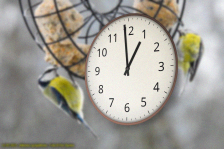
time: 12:59
